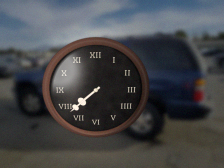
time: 7:38
